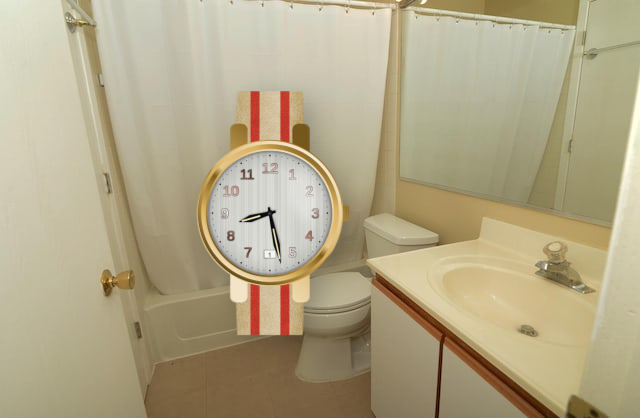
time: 8:28
